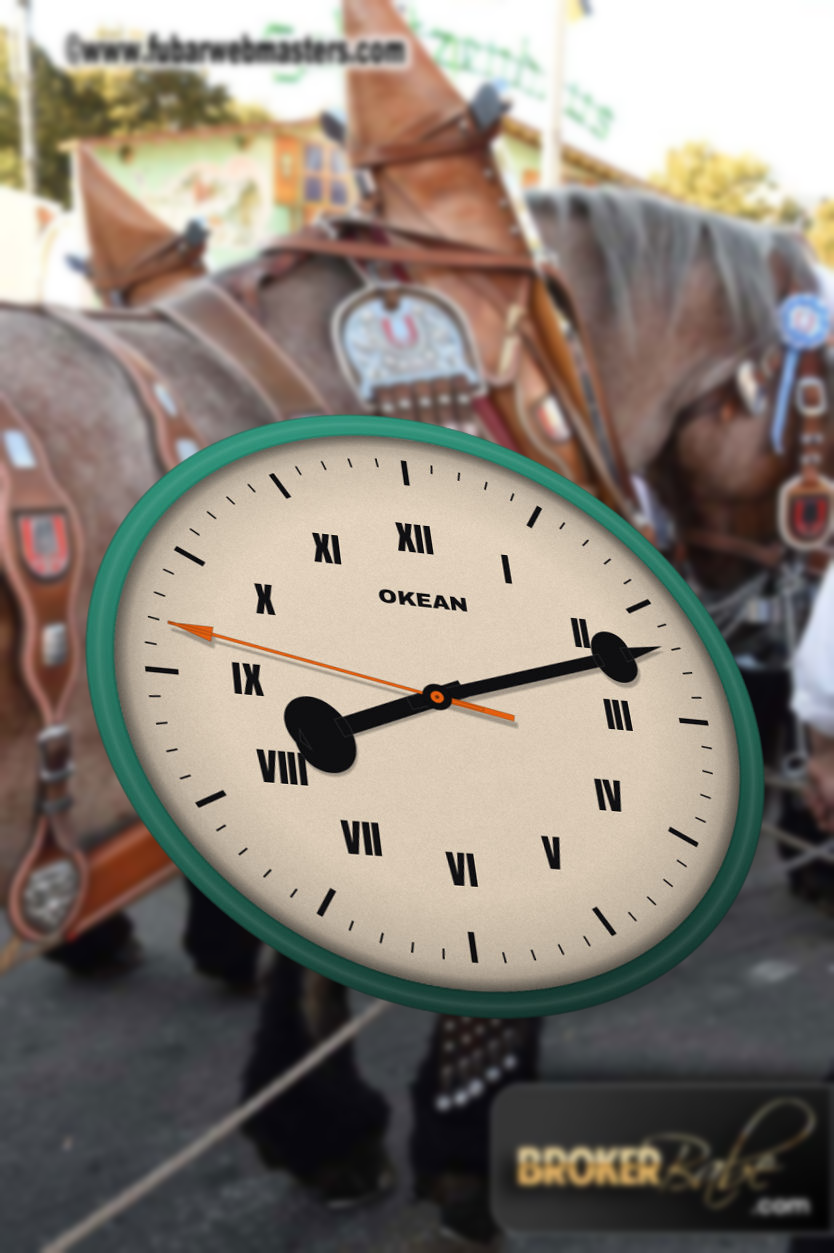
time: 8:11:47
